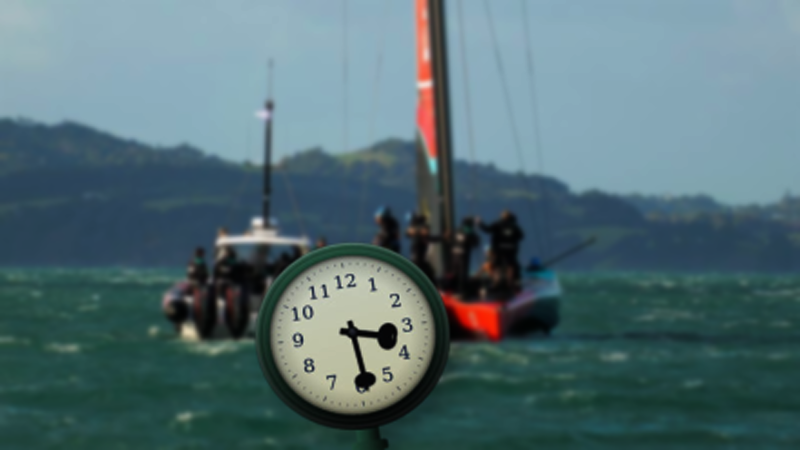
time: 3:29
